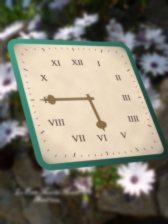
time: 5:45
